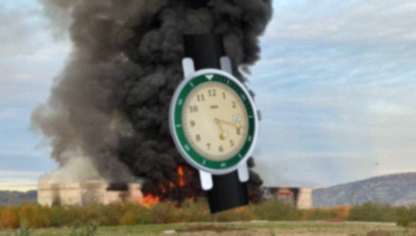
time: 5:18
